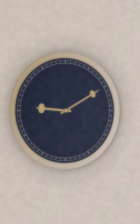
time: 9:10
